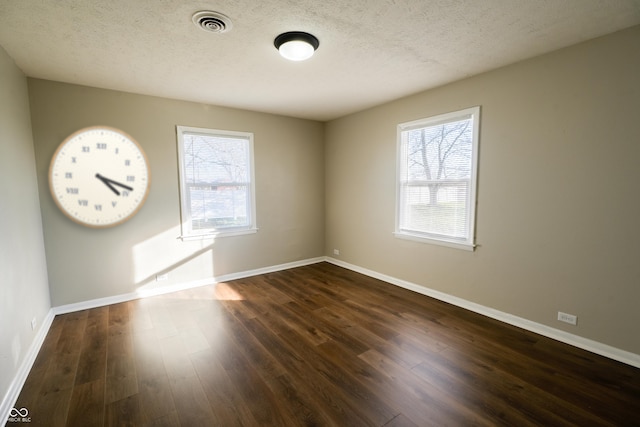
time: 4:18
